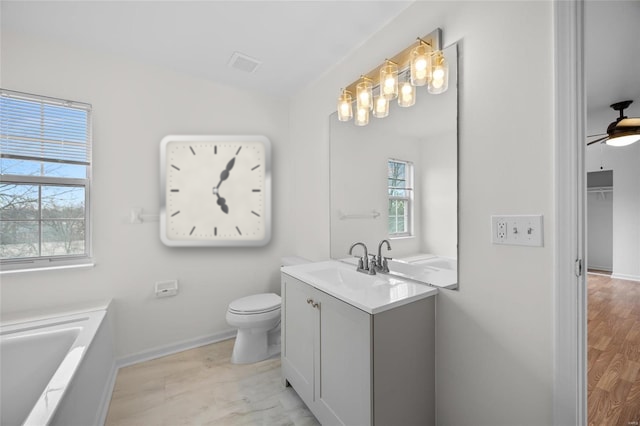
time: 5:05
